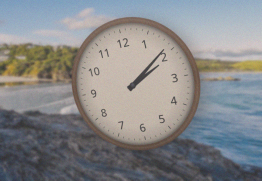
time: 2:09
